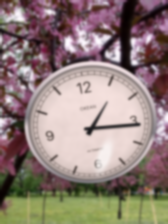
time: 1:16
